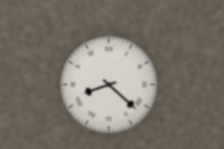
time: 8:22
